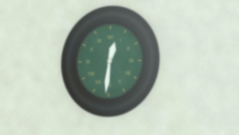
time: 12:31
